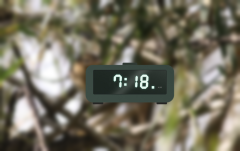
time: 7:18
